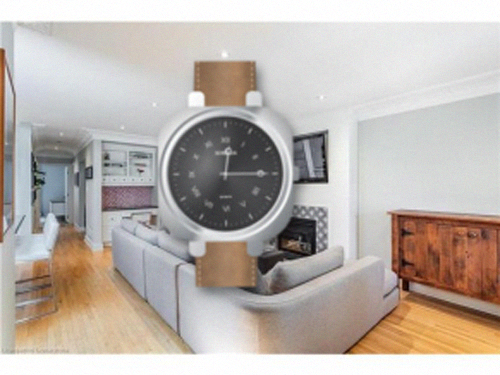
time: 12:15
